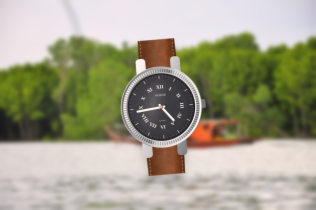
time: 4:44
